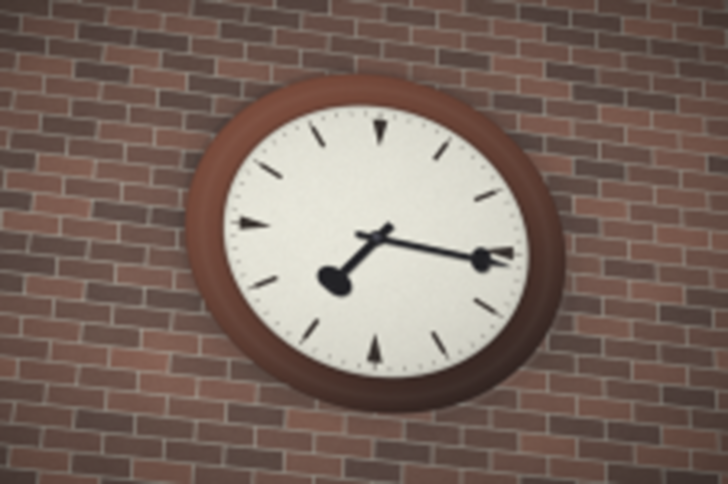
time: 7:16
